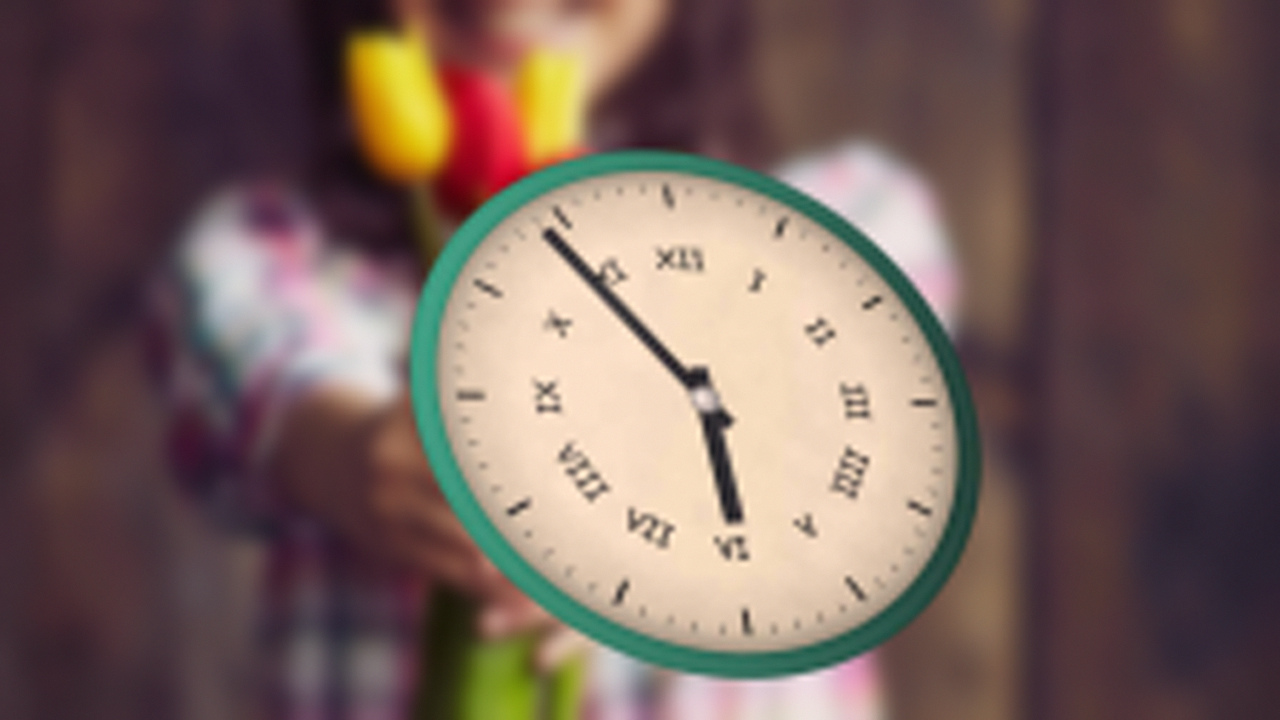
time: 5:54
